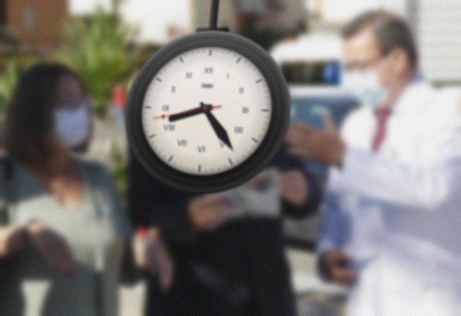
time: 8:23:43
